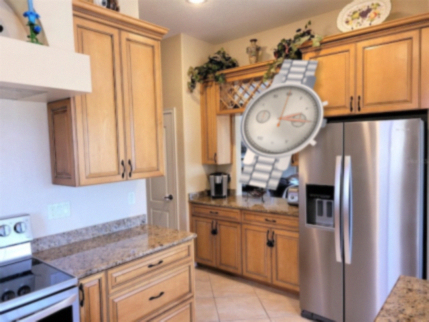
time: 2:15
